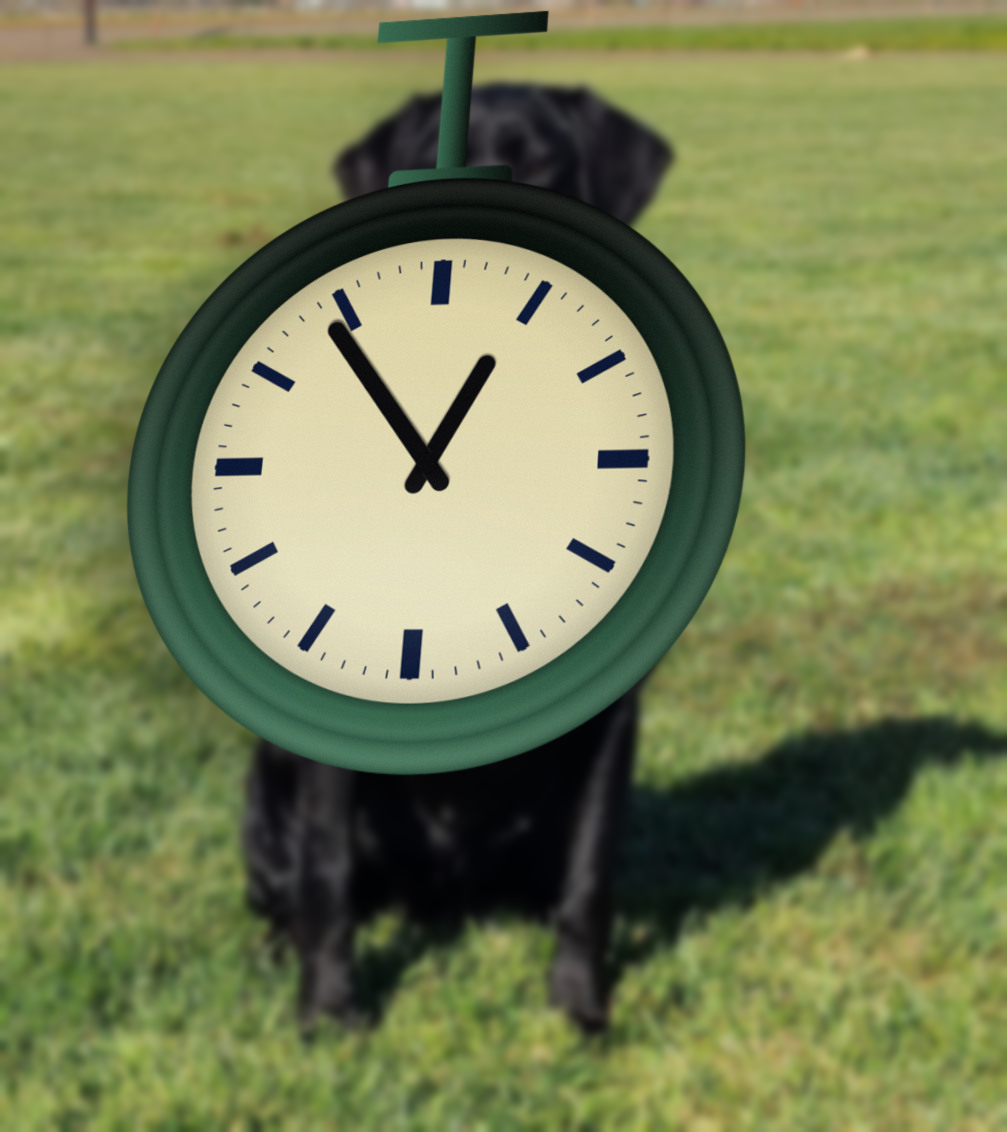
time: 12:54
